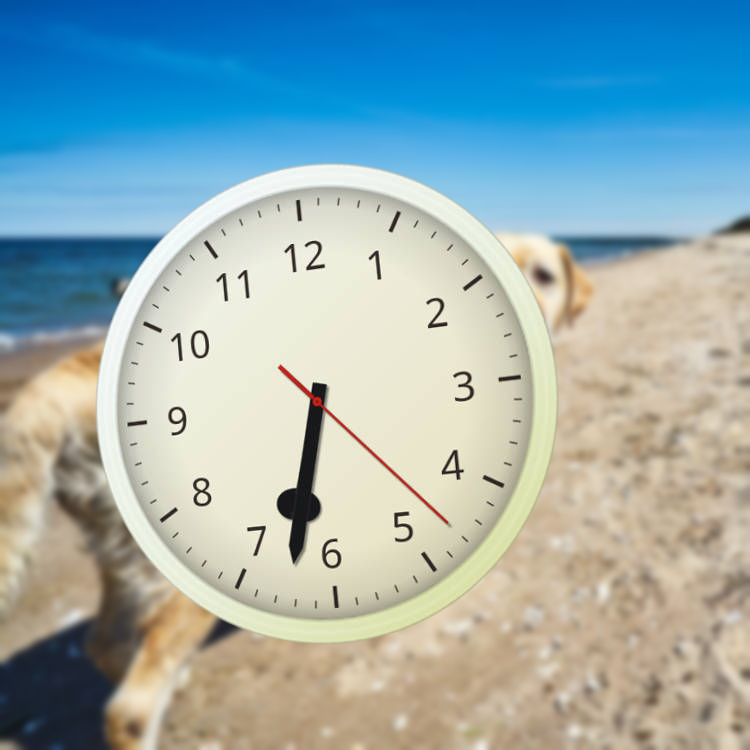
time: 6:32:23
